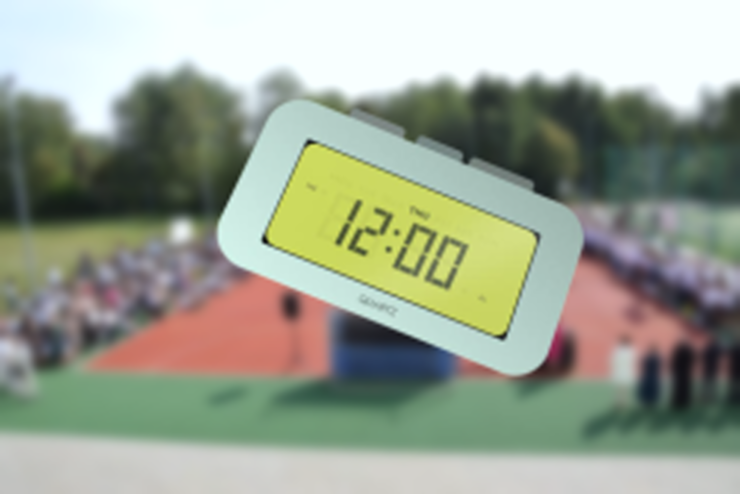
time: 12:00
